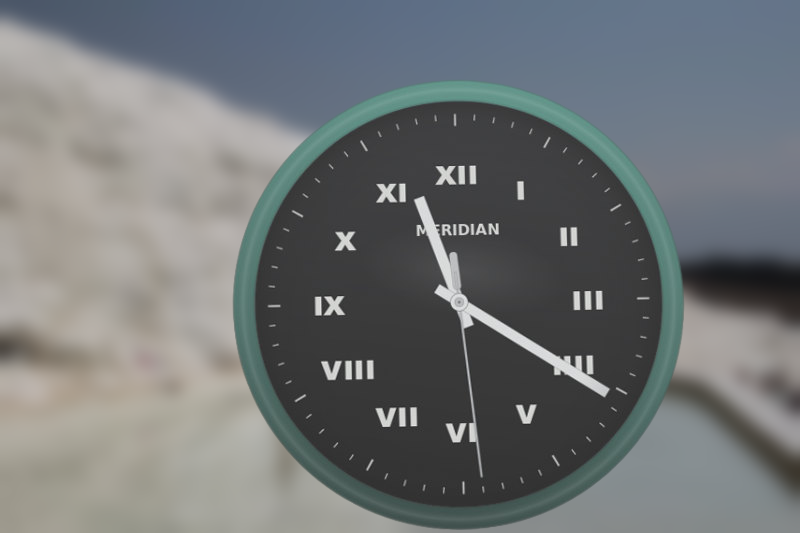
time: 11:20:29
